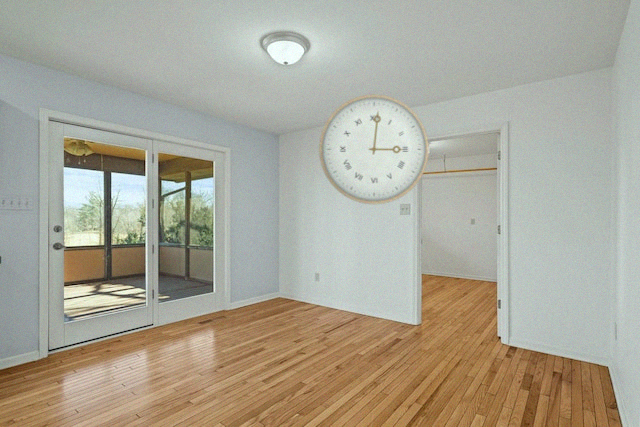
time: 3:01
